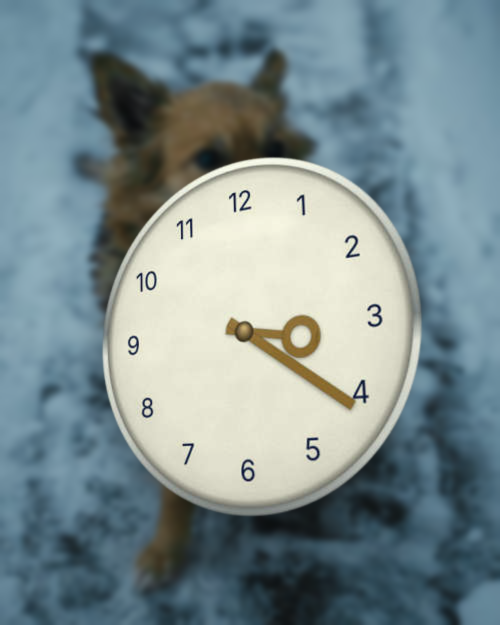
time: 3:21
